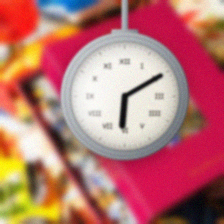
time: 6:10
